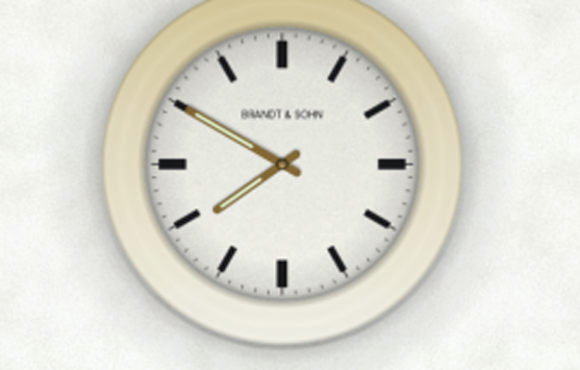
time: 7:50
